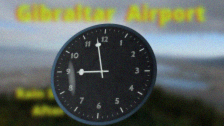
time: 8:58
